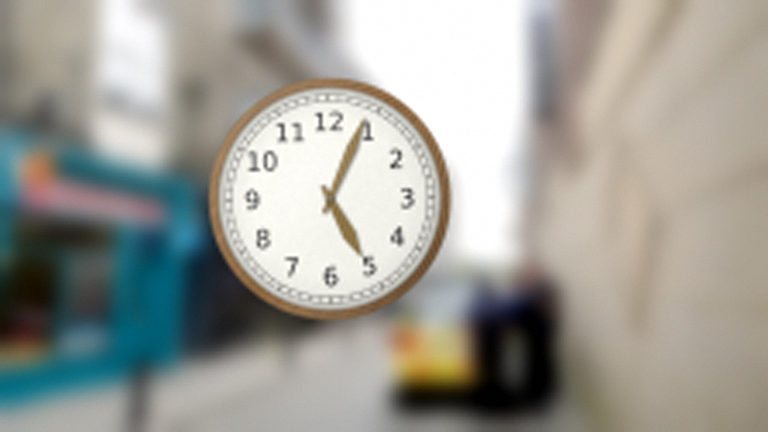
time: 5:04
